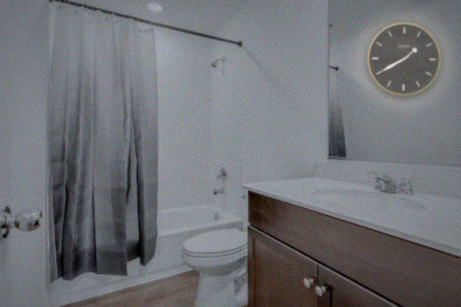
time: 1:40
